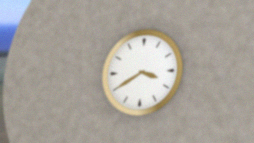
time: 3:40
